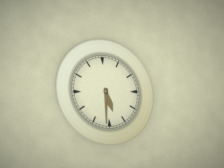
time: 5:31
